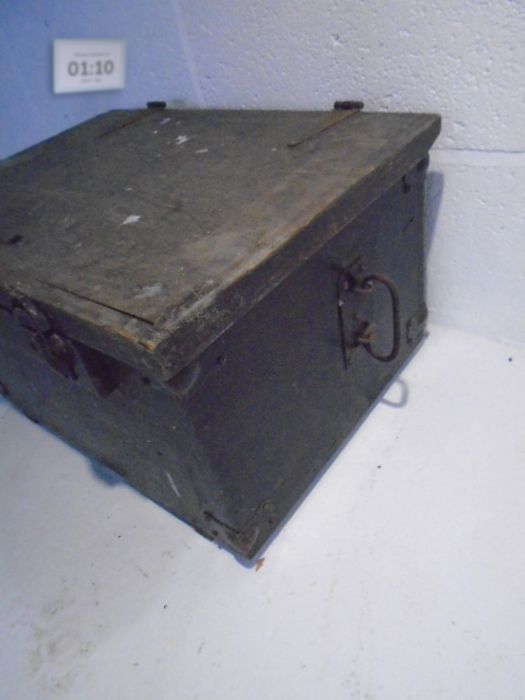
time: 1:10
